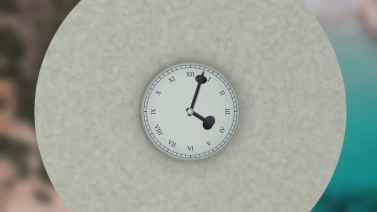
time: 4:03
